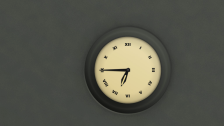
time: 6:45
